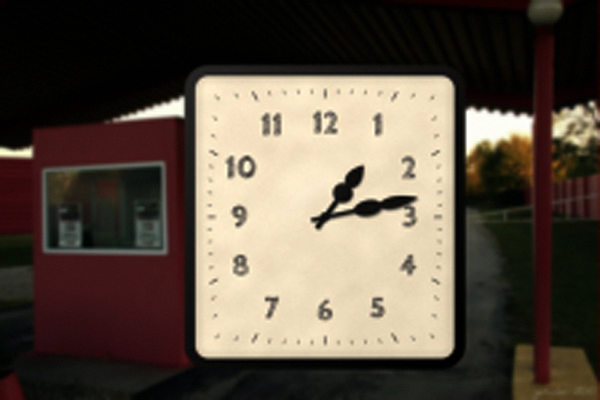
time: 1:13
